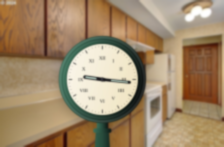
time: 9:16
